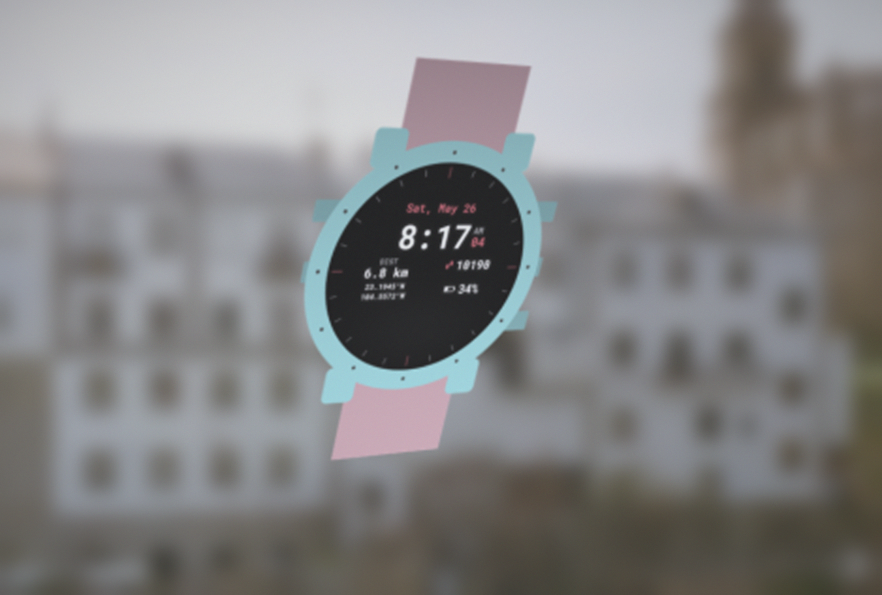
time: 8:17
